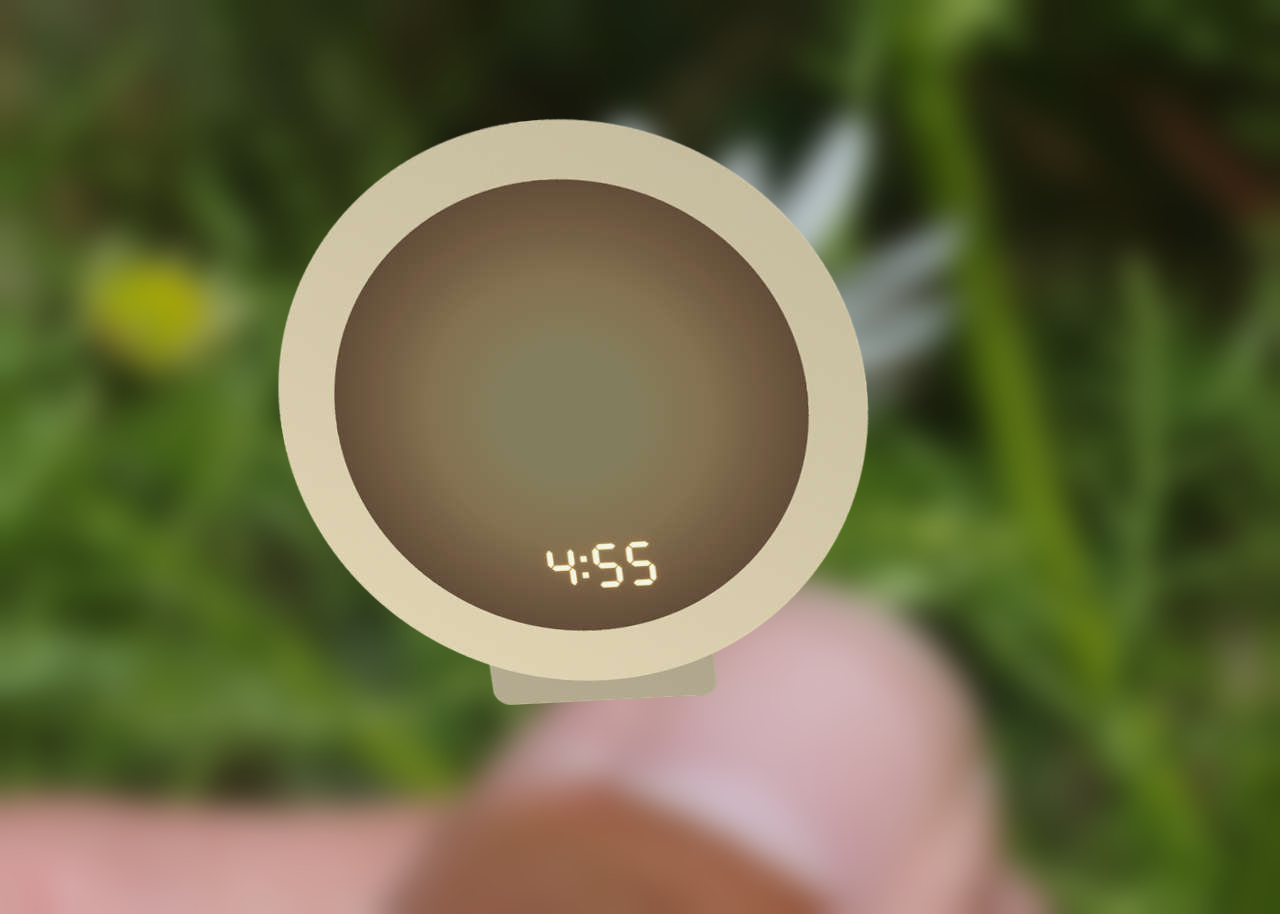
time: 4:55
